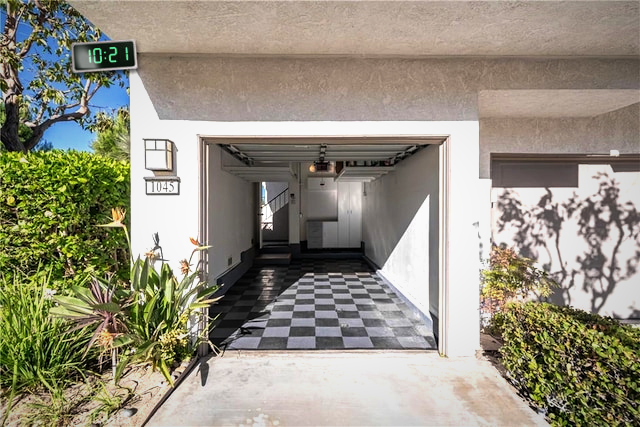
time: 10:21
